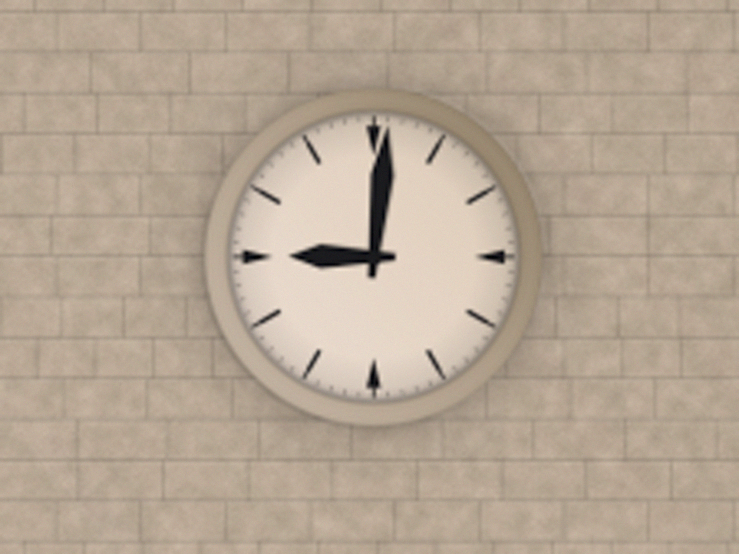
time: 9:01
